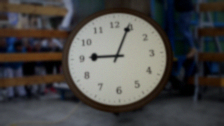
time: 9:04
